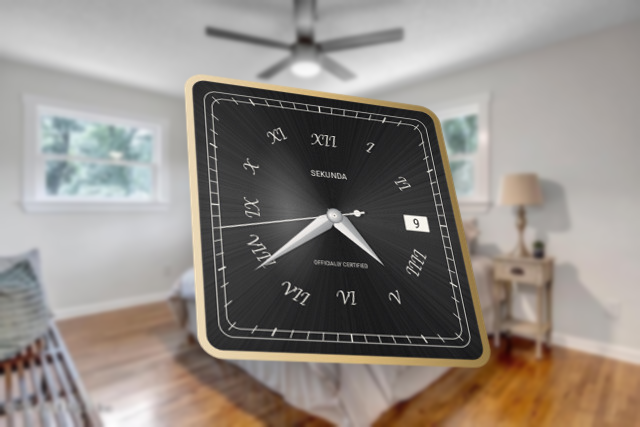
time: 4:38:43
